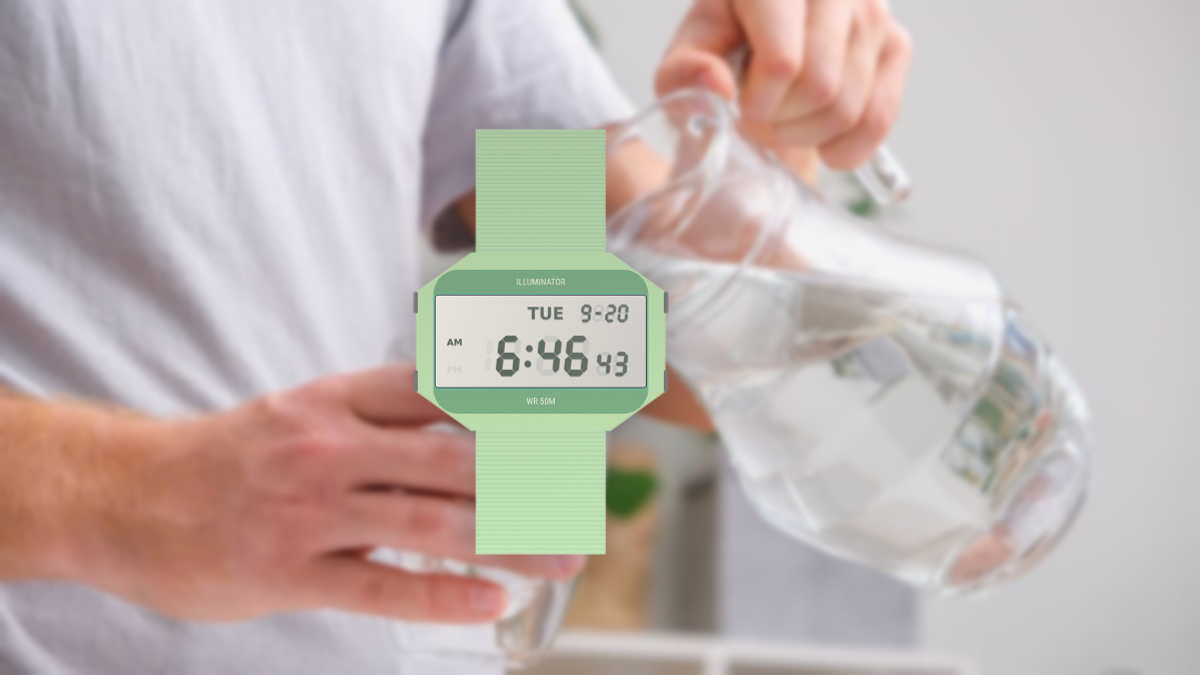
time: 6:46:43
